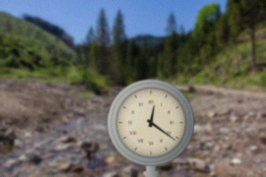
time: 12:21
